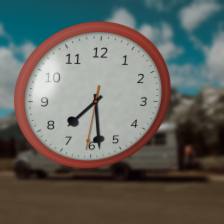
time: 7:28:31
